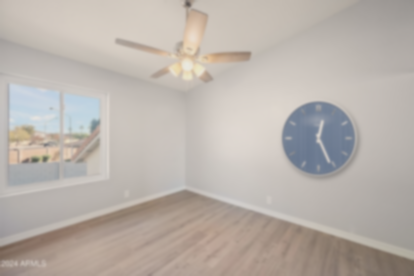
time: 12:26
